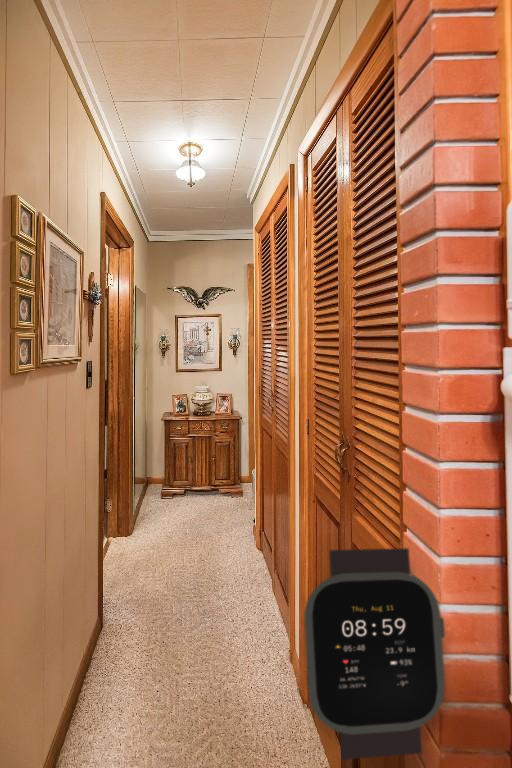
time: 8:59
